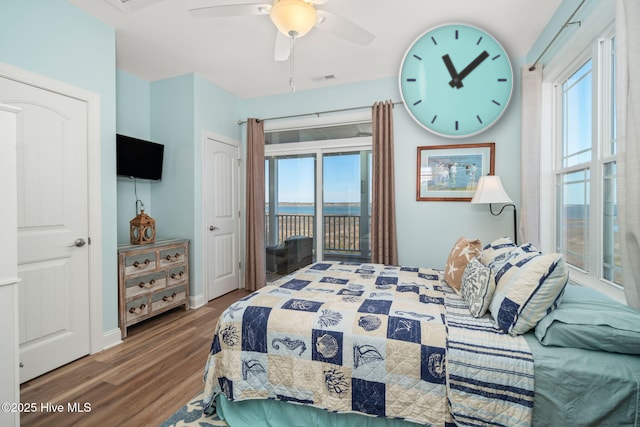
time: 11:08
